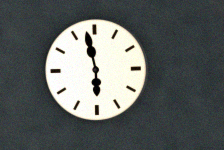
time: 5:58
